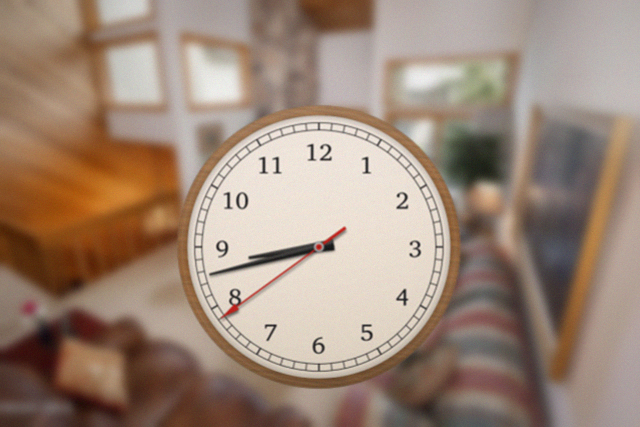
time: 8:42:39
